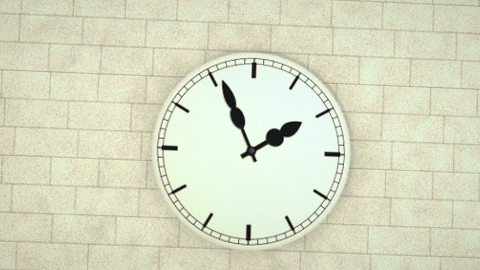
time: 1:56
